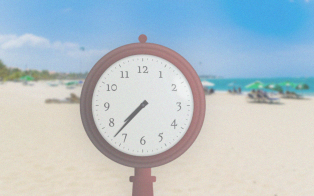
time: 7:37
